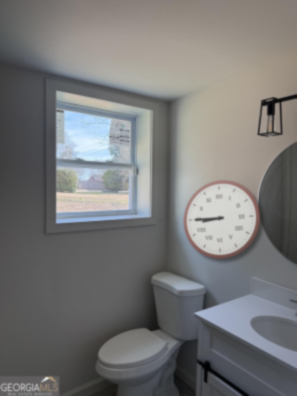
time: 8:45
